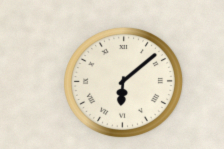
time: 6:08
